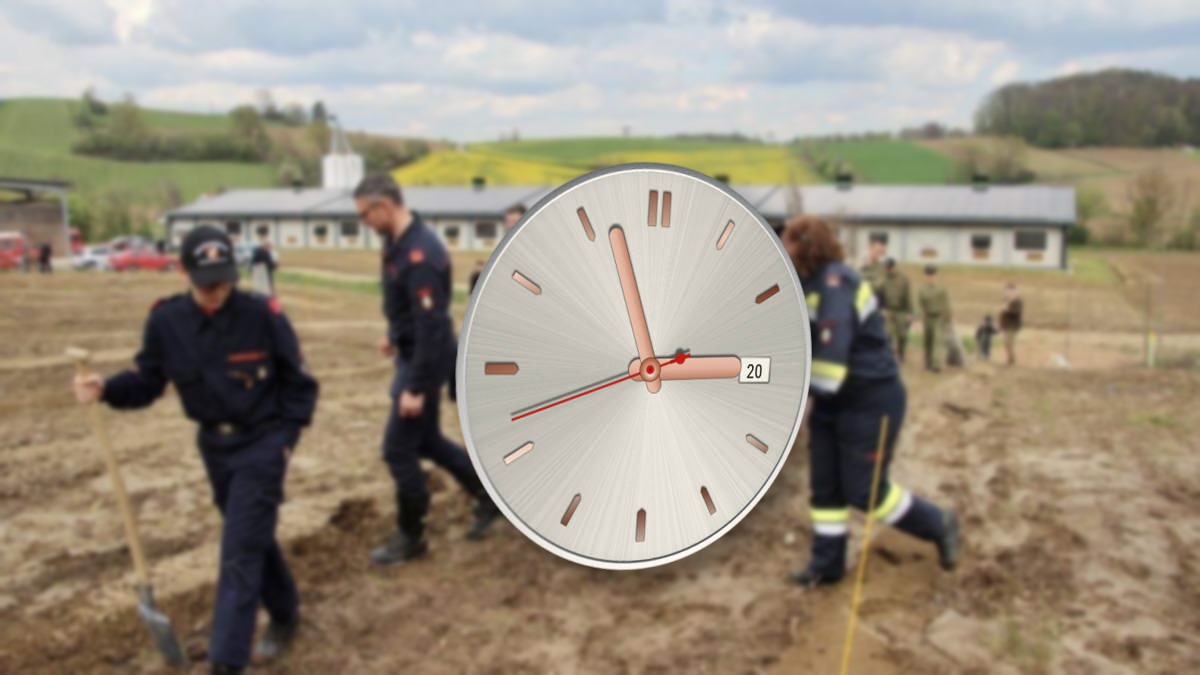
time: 2:56:42
